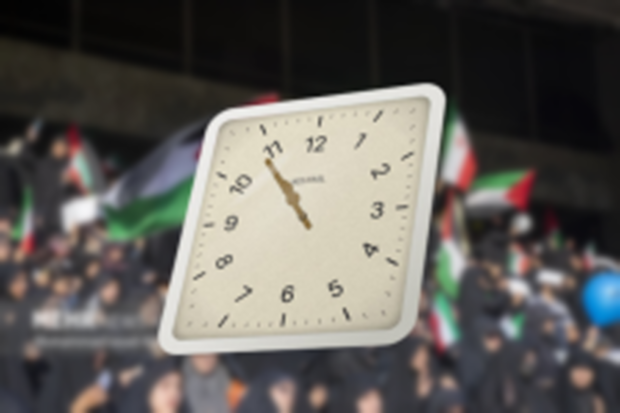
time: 10:54
